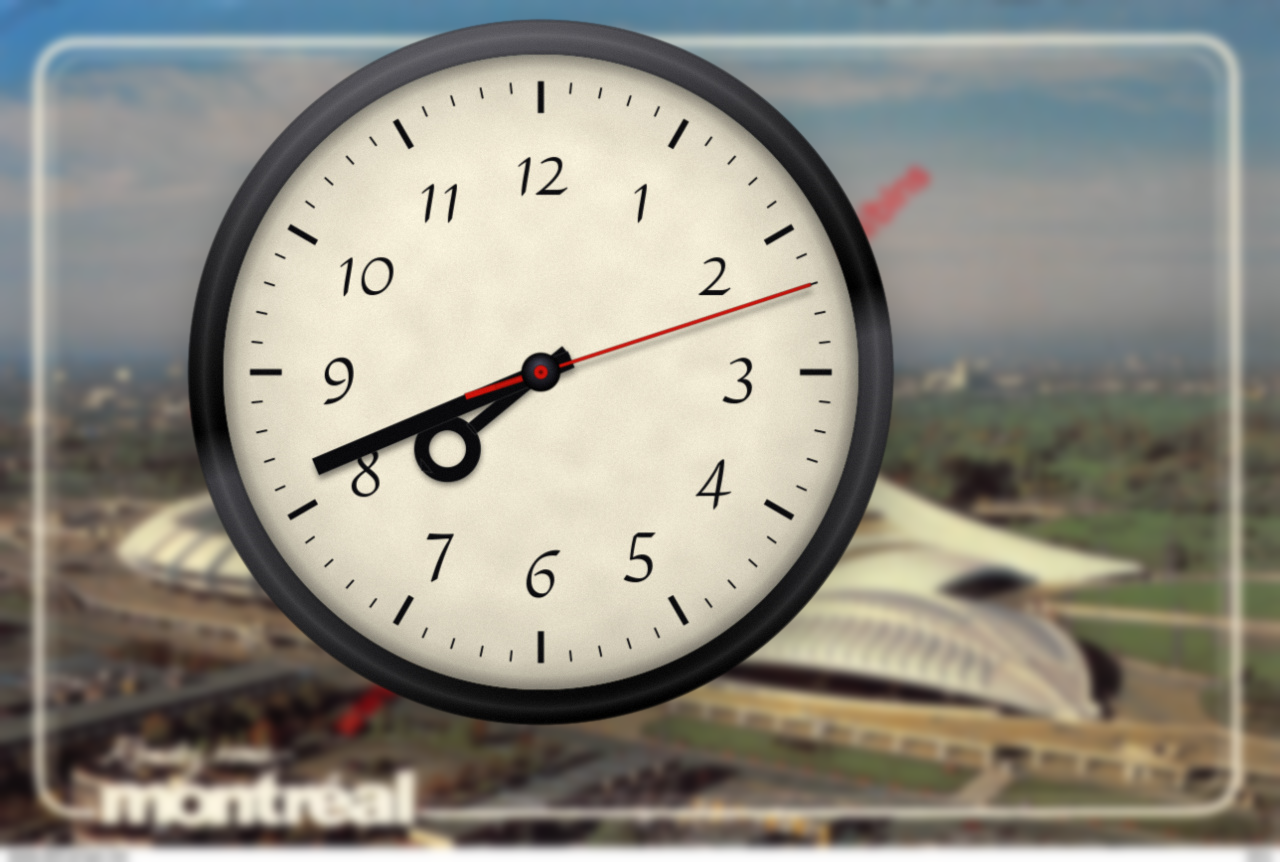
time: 7:41:12
